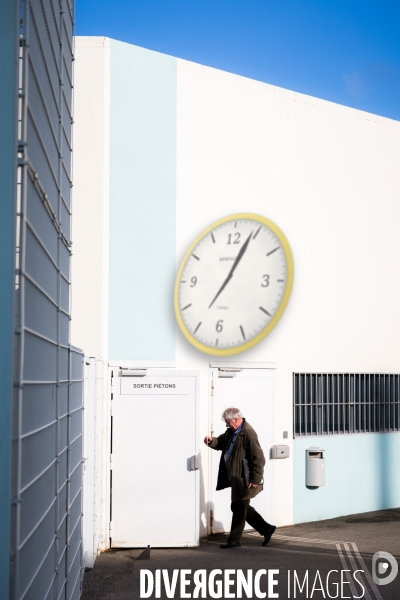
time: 7:04
